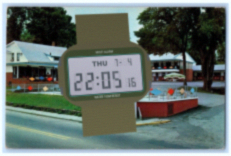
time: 22:05
